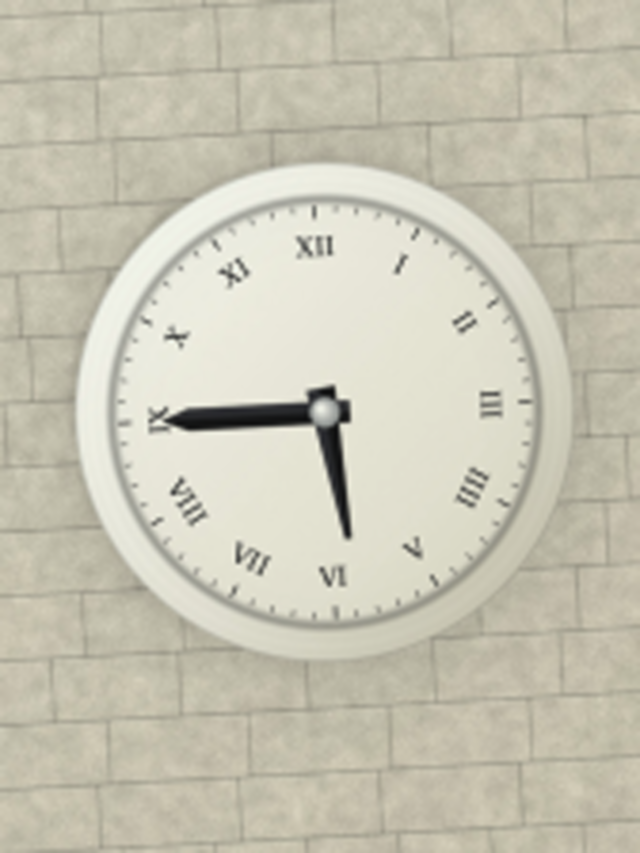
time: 5:45
